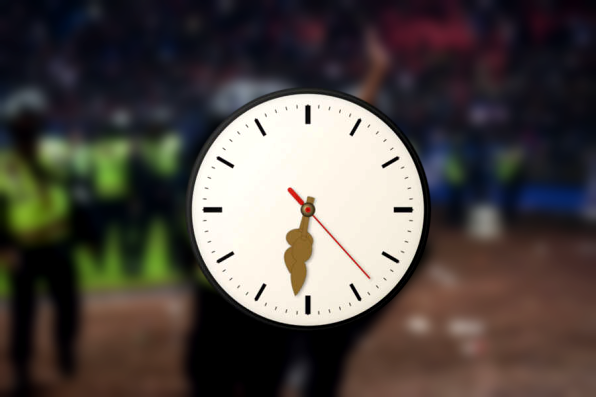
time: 6:31:23
